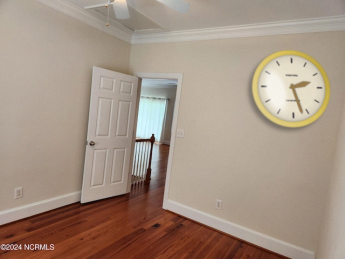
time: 2:27
